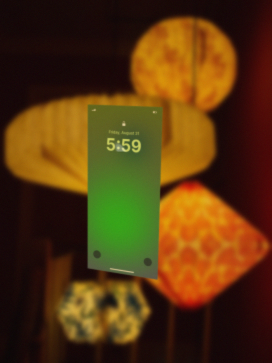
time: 5:59
